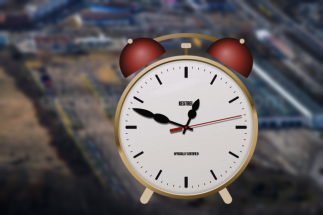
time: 12:48:13
